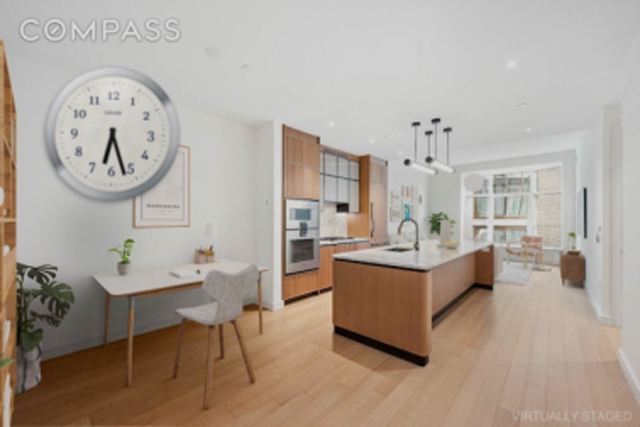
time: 6:27
